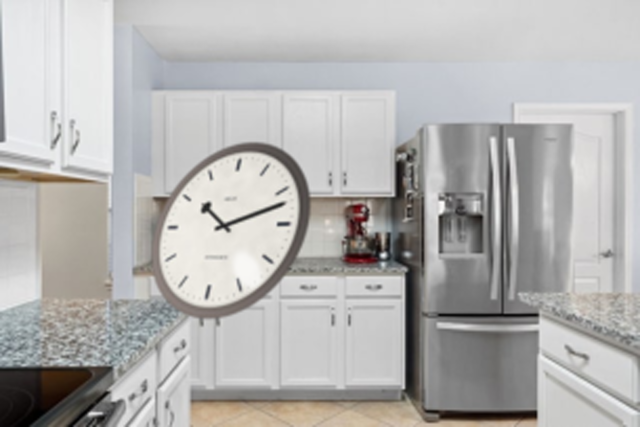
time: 10:12
